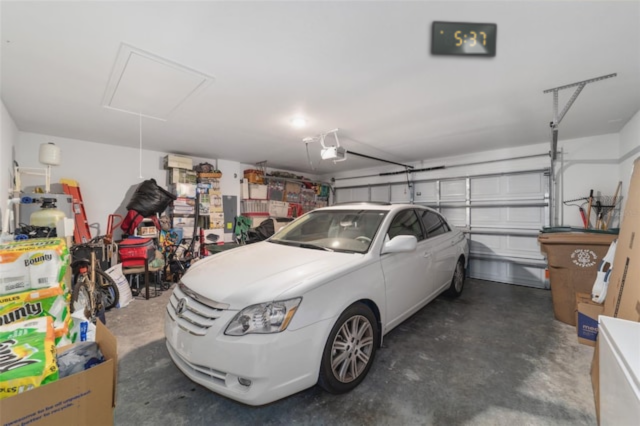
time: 5:37
